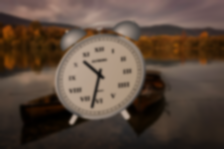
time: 10:32
